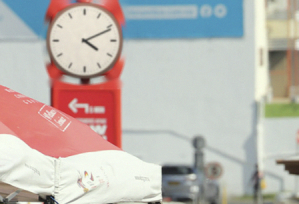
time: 4:11
